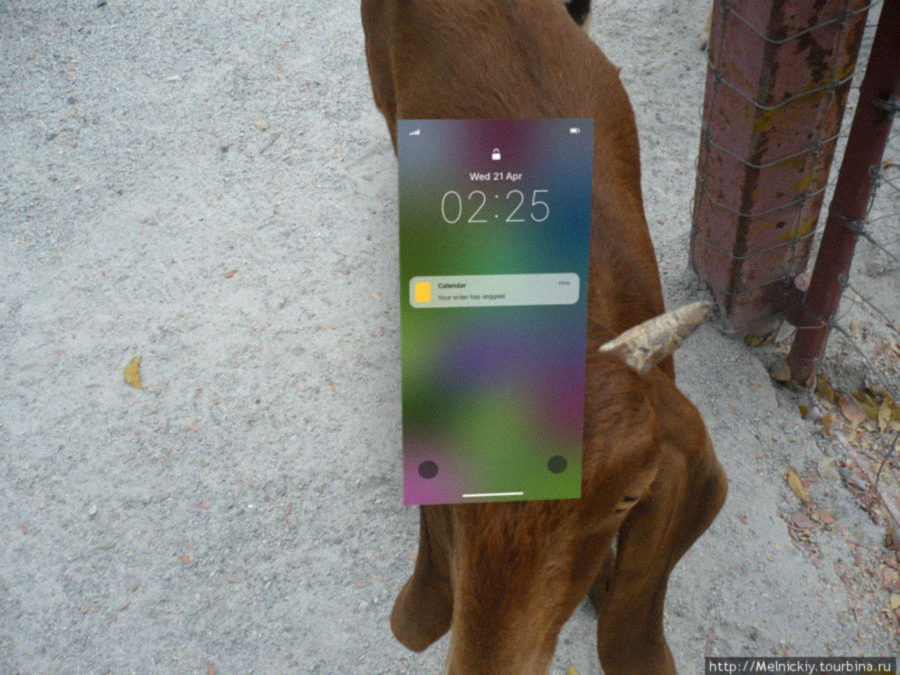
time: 2:25
